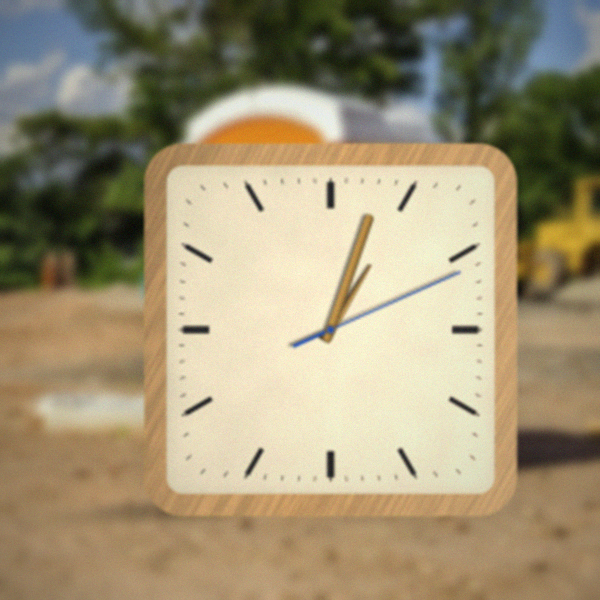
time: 1:03:11
